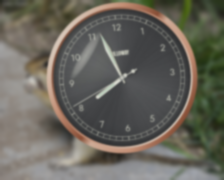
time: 7:56:41
